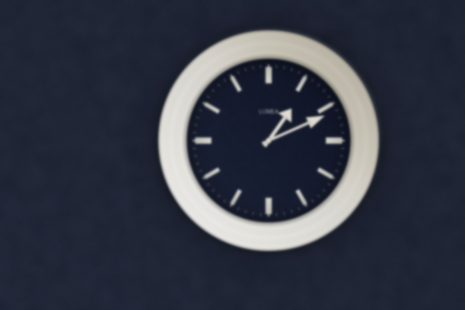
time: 1:11
